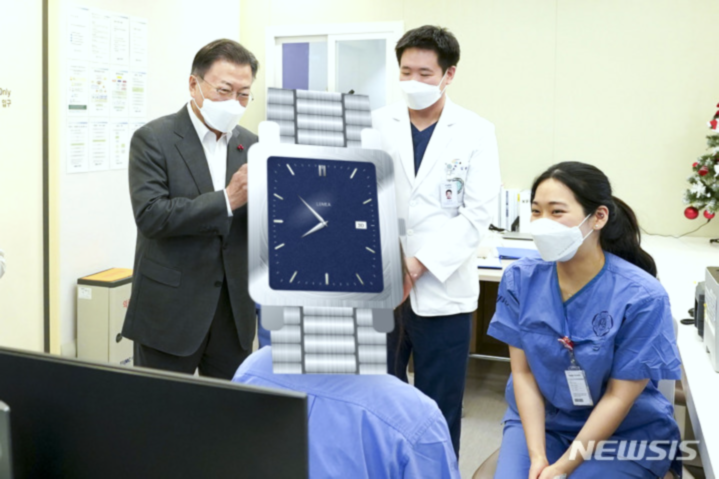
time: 7:53
